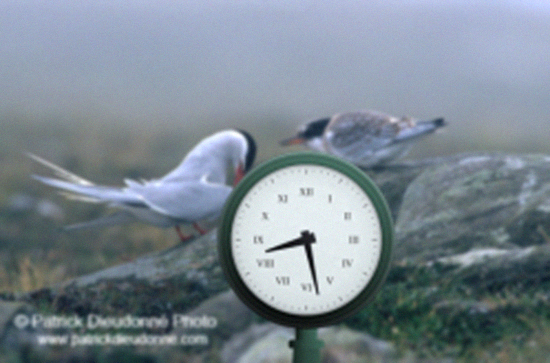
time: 8:28
